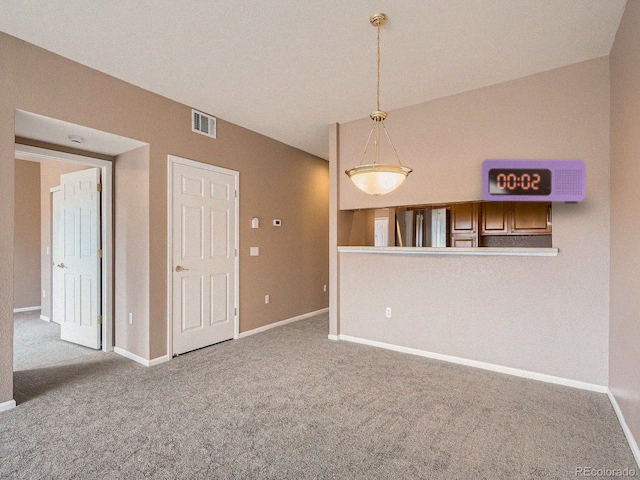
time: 0:02
